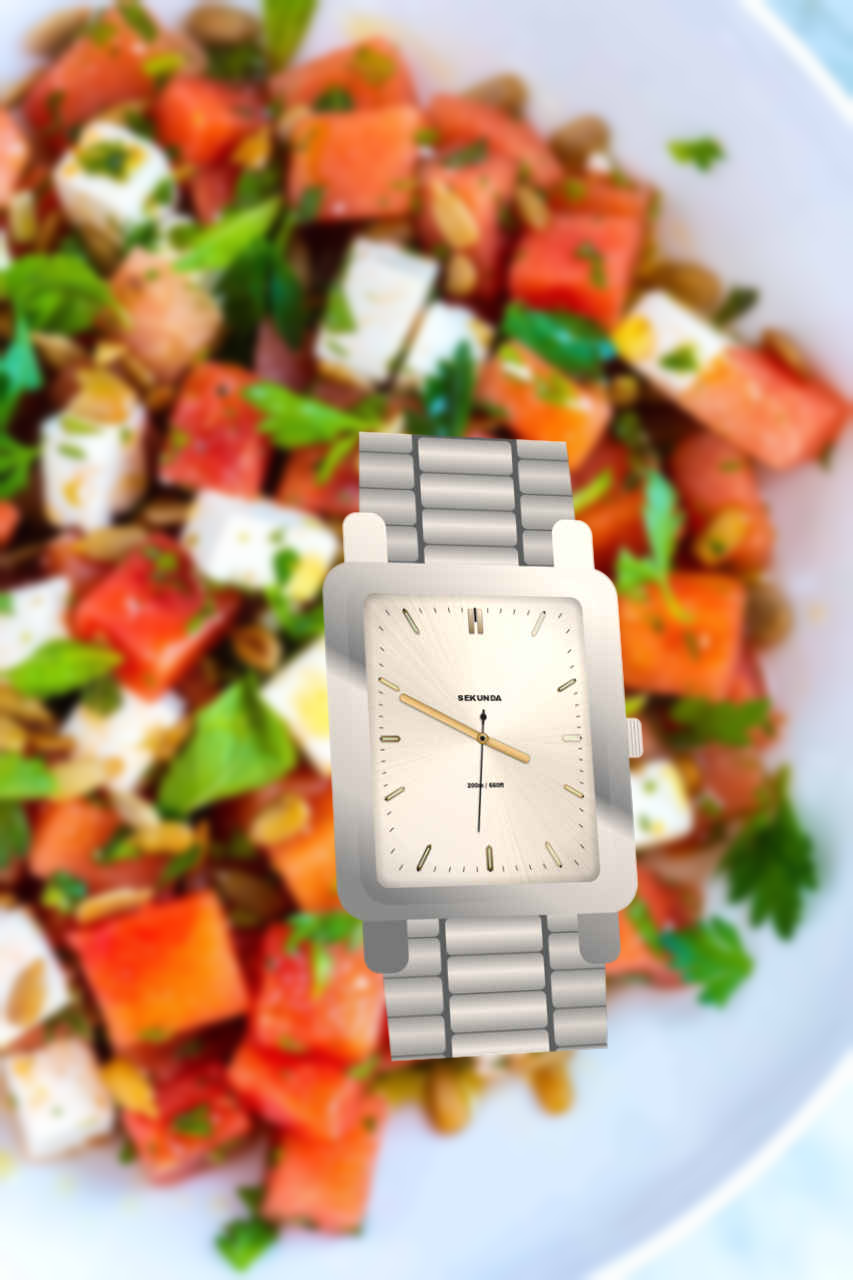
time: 3:49:31
